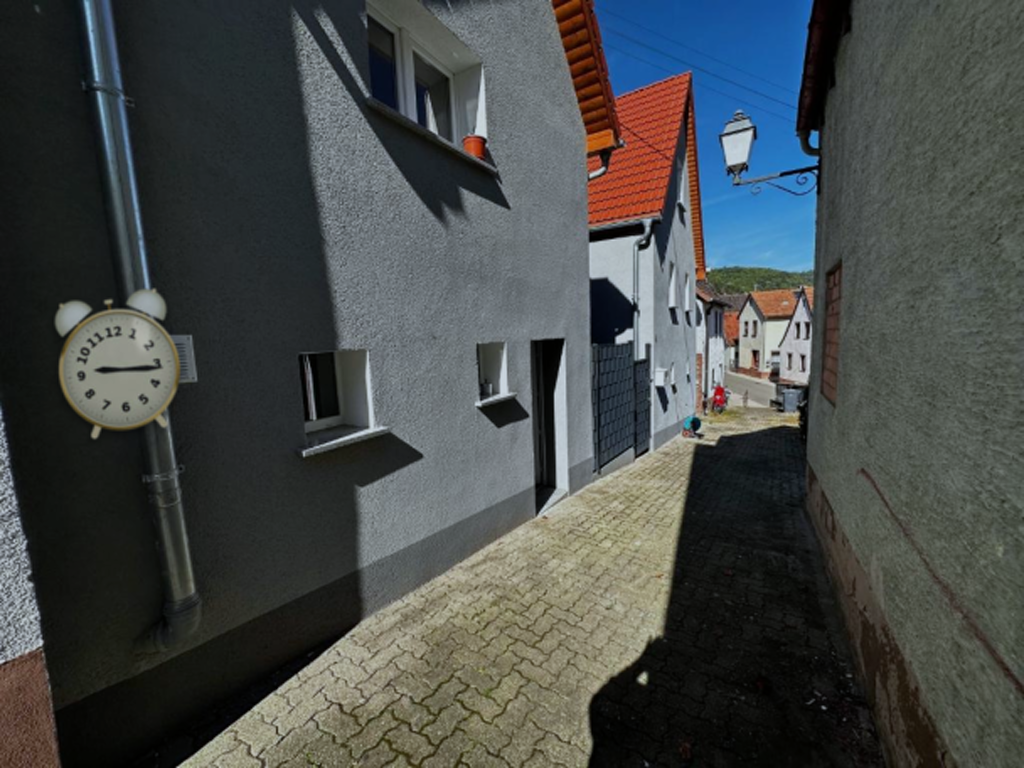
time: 9:16
